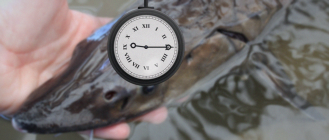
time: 9:15
